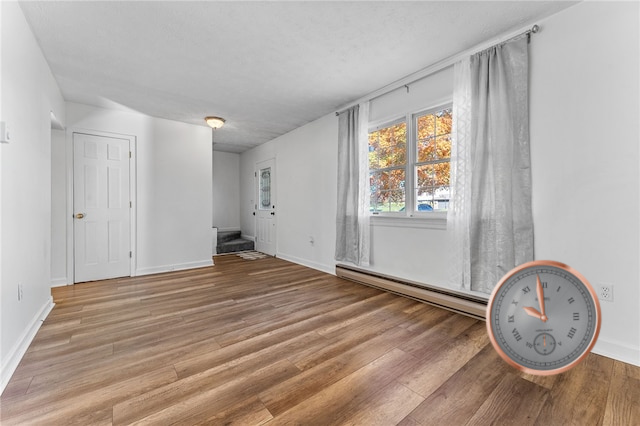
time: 9:59
